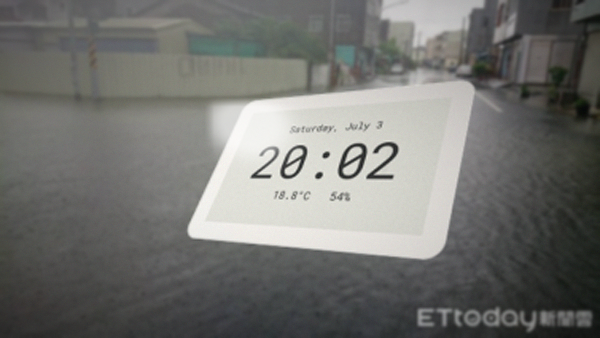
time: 20:02
